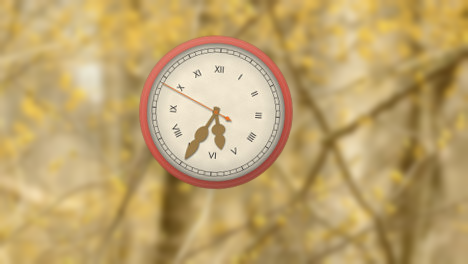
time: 5:34:49
